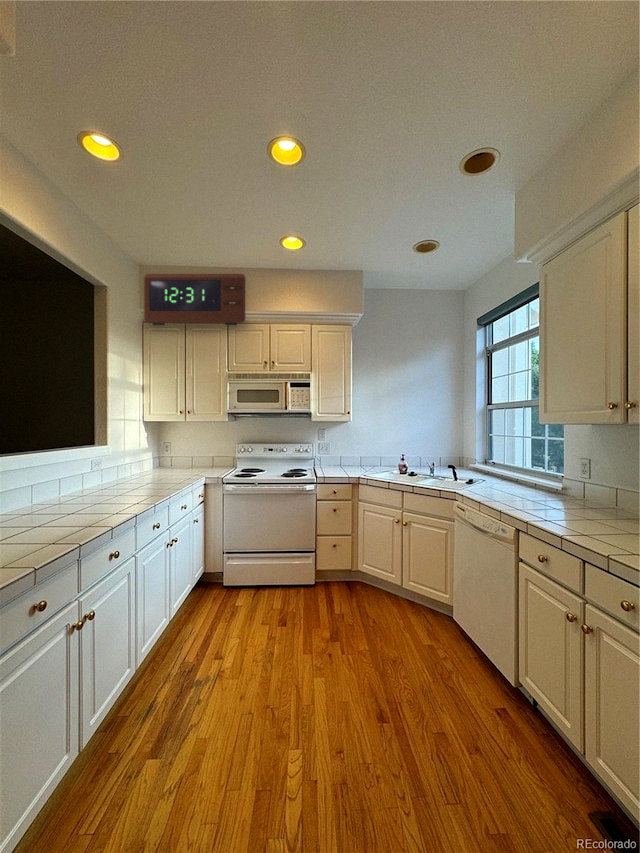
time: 12:31
